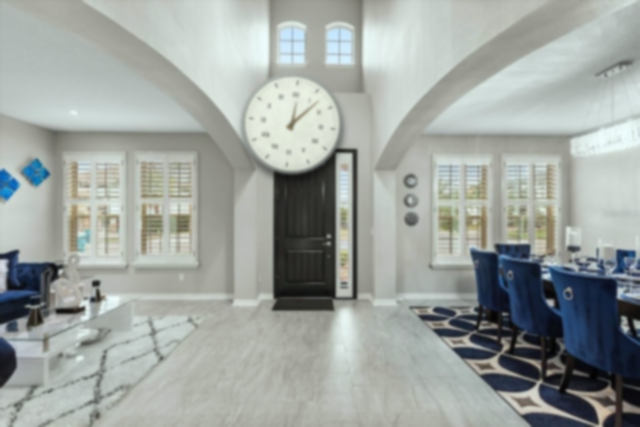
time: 12:07
